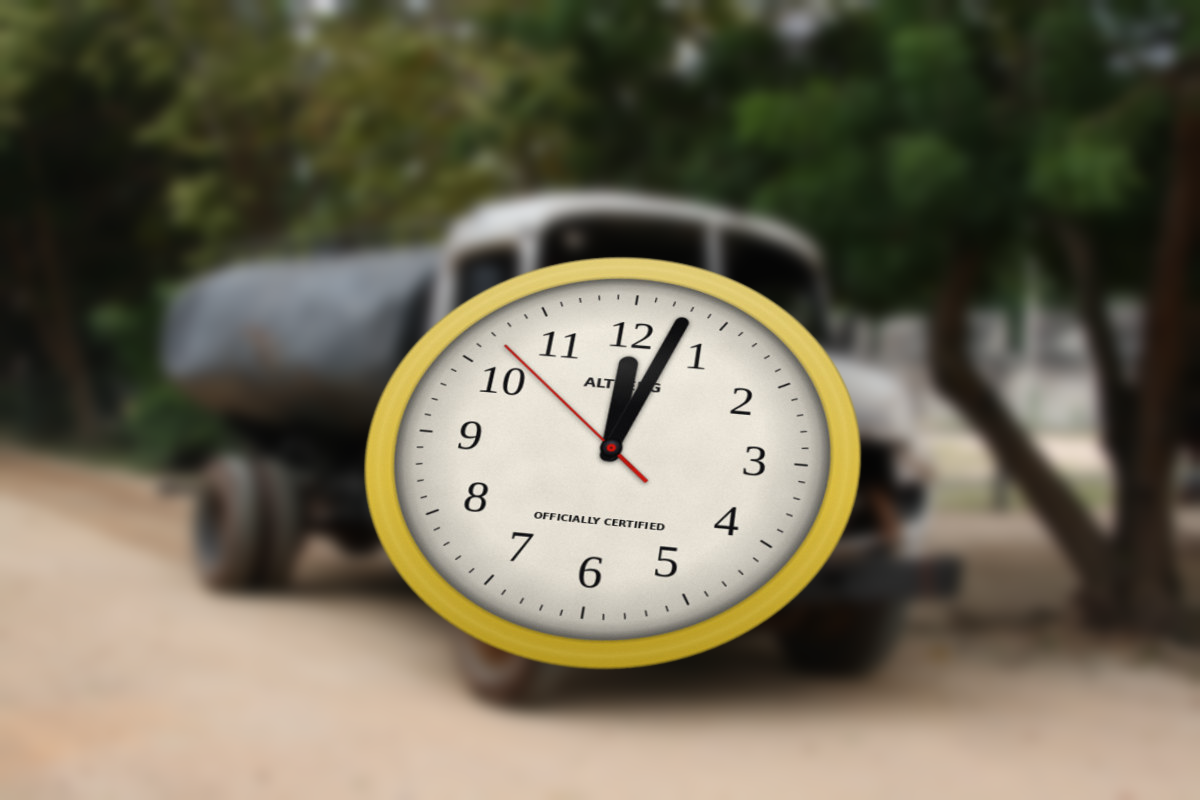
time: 12:02:52
